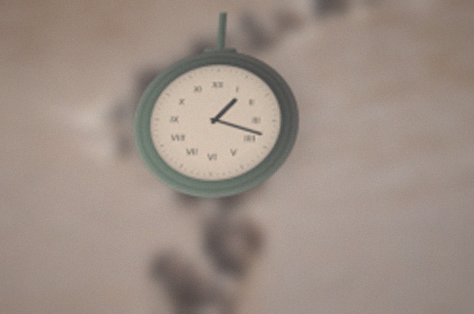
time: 1:18
